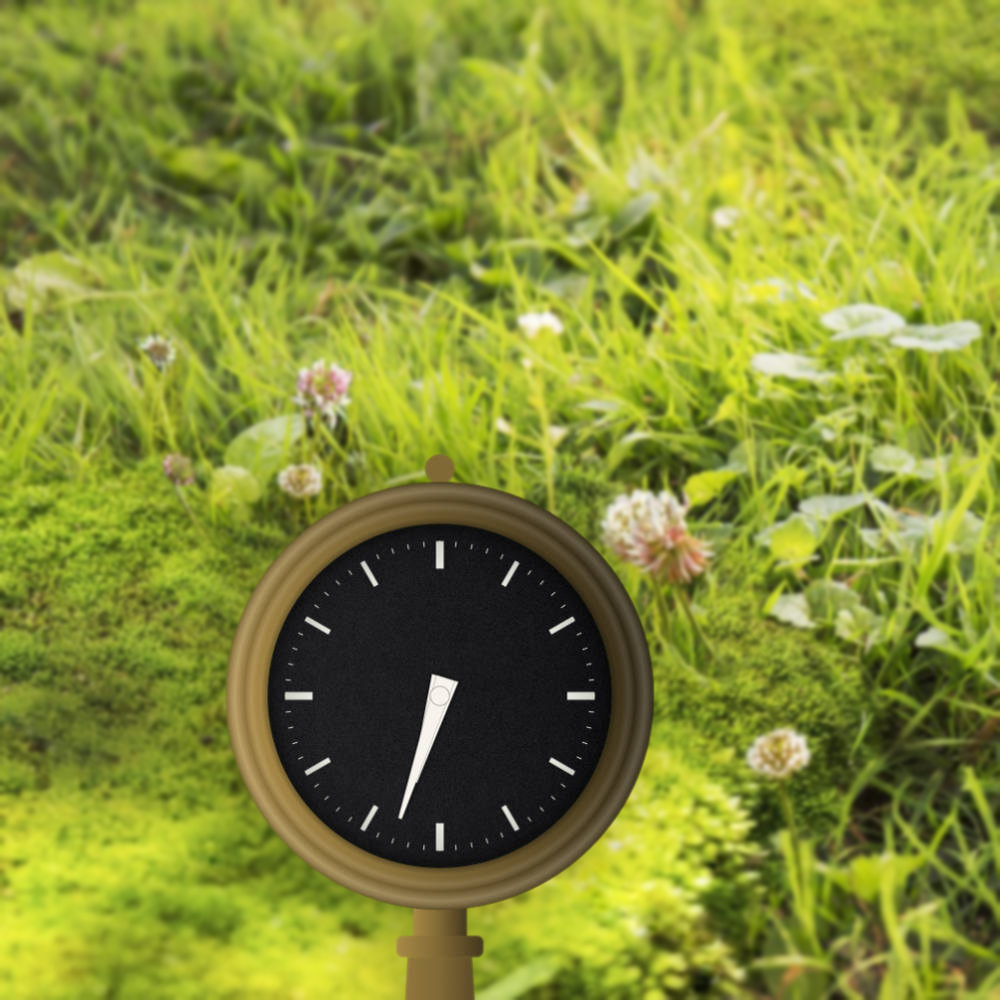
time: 6:33
